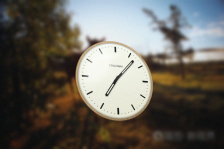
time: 7:07
